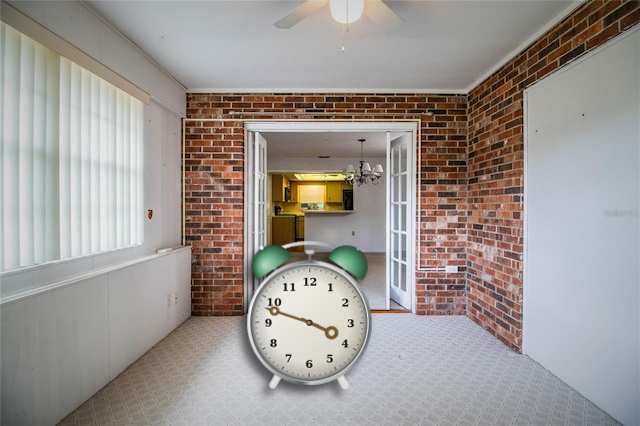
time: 3:48
